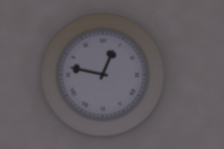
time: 12:47
